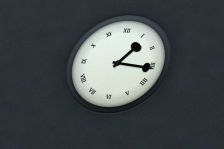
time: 1:16
